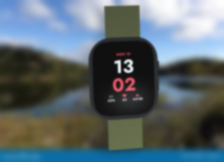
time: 13:02
